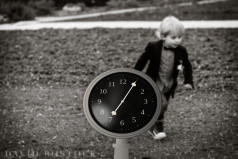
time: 7:05
